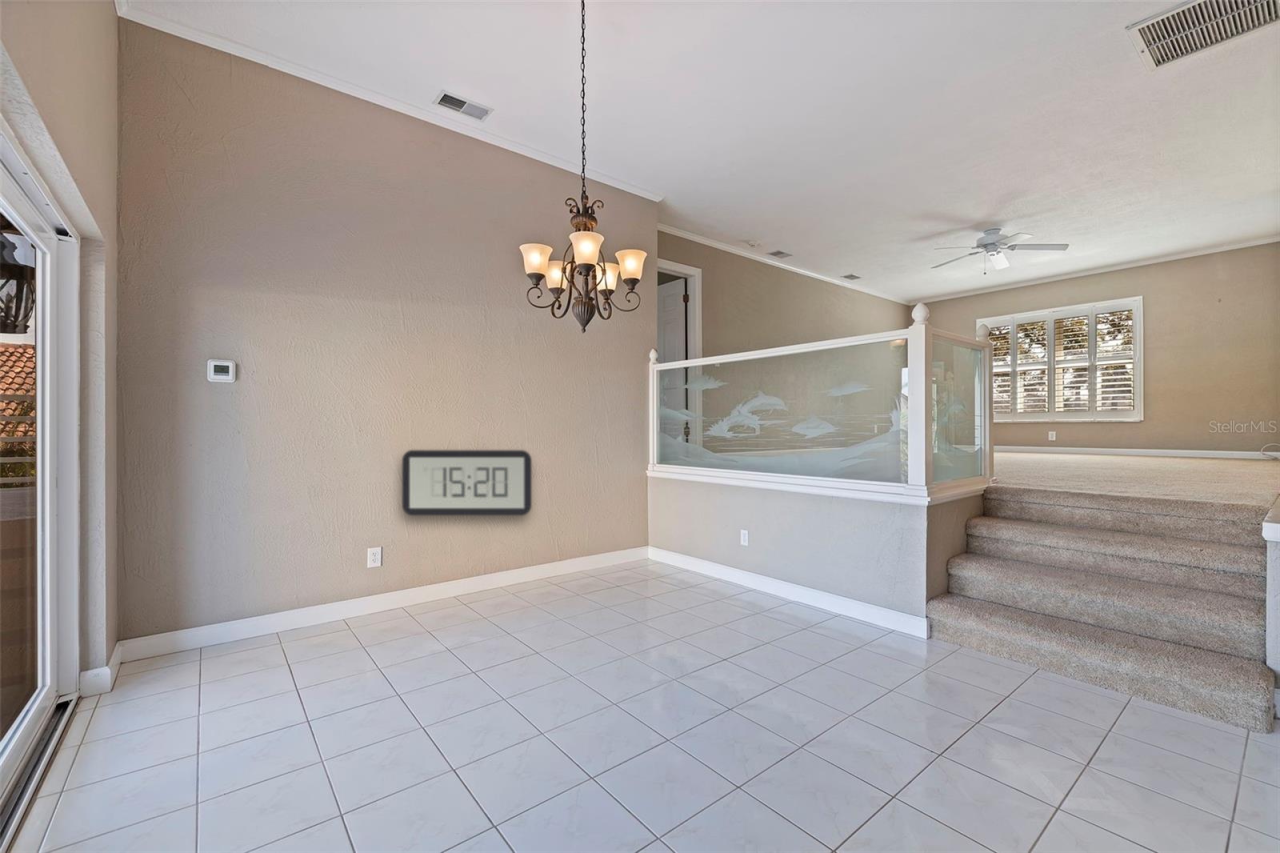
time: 15:20
